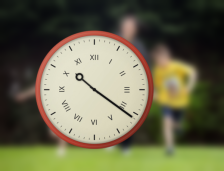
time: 10:21
